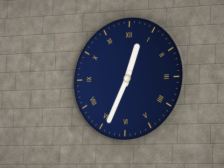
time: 12:34
